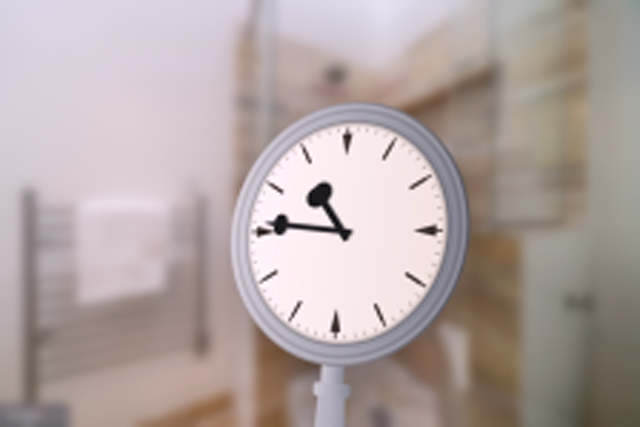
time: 10:46
